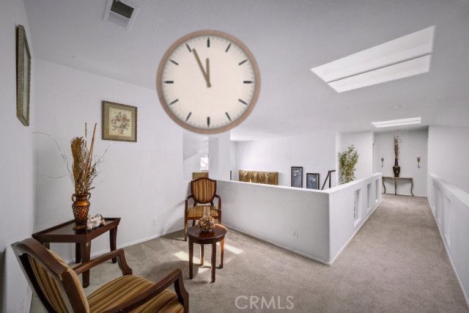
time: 11:56
